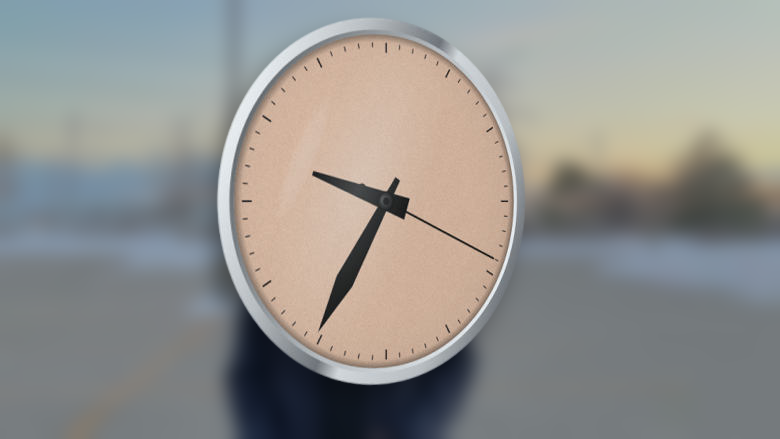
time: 9:35:19
